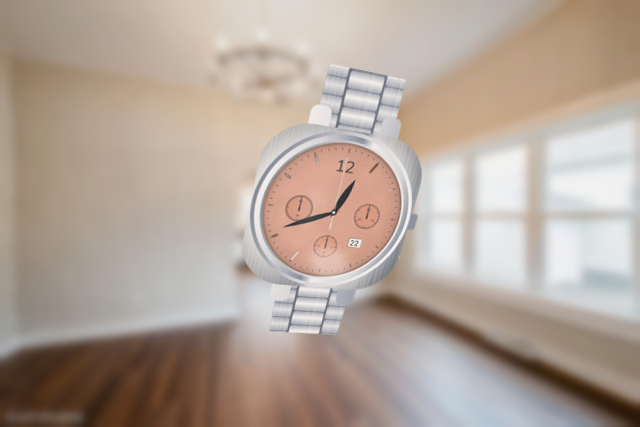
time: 12:41
